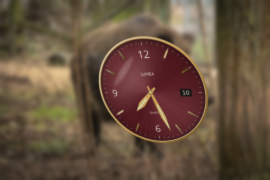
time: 7:27
